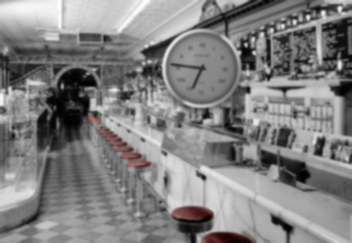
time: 6:46
